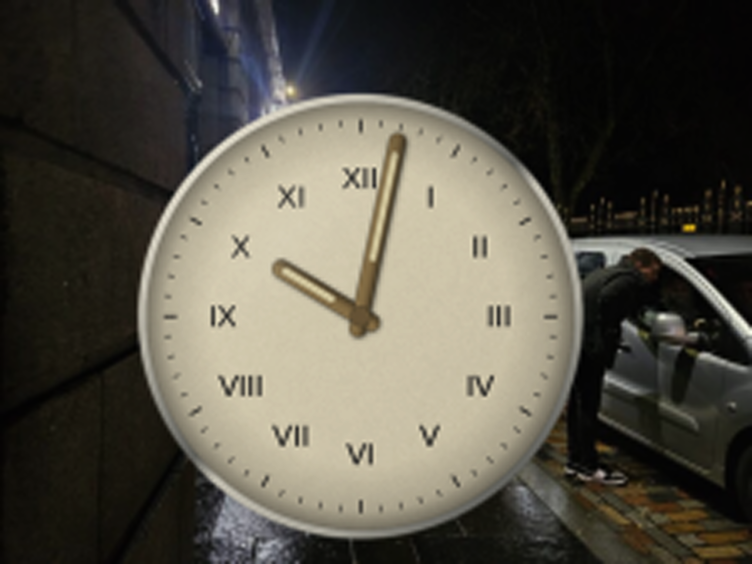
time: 10:02
